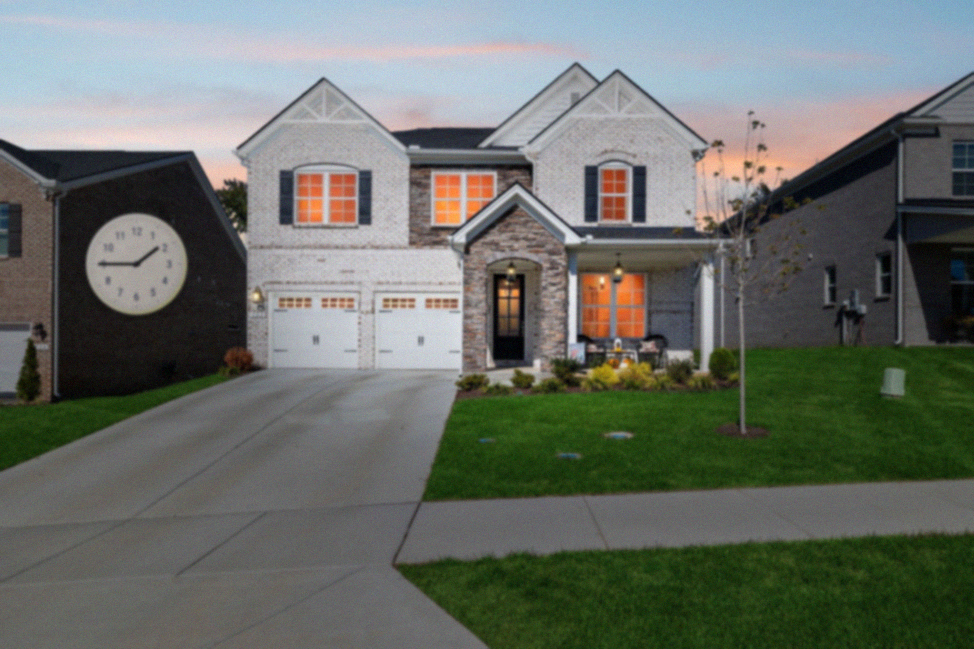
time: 1:45
